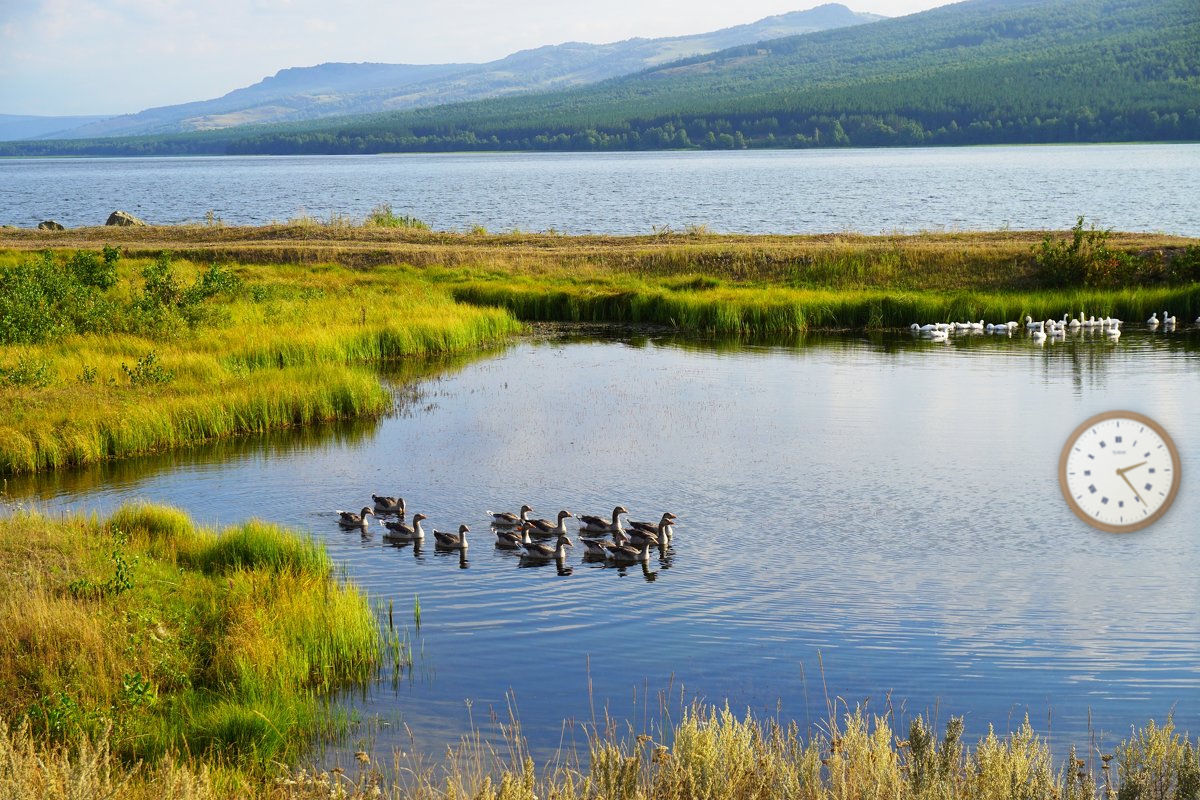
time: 2:24
